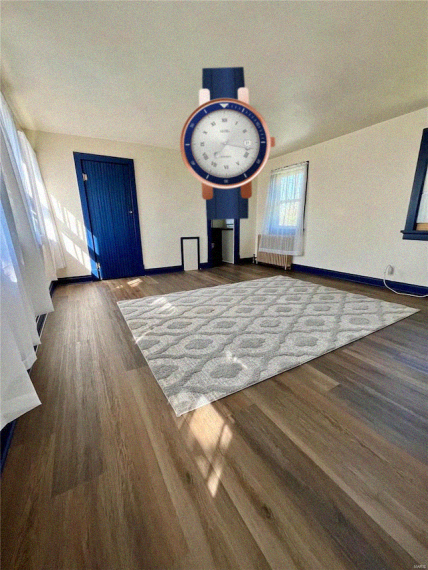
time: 7:17
